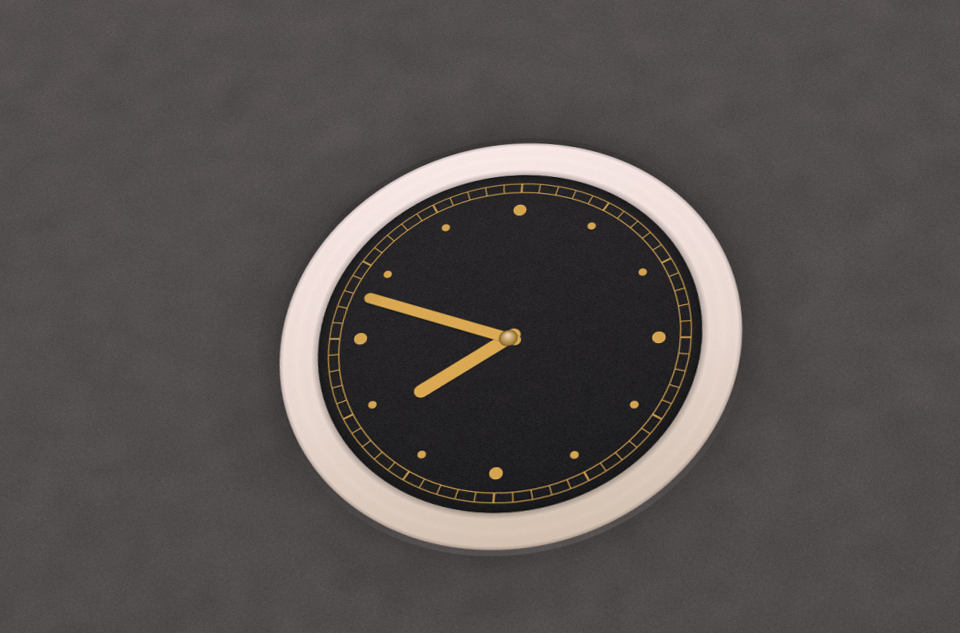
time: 7:48
